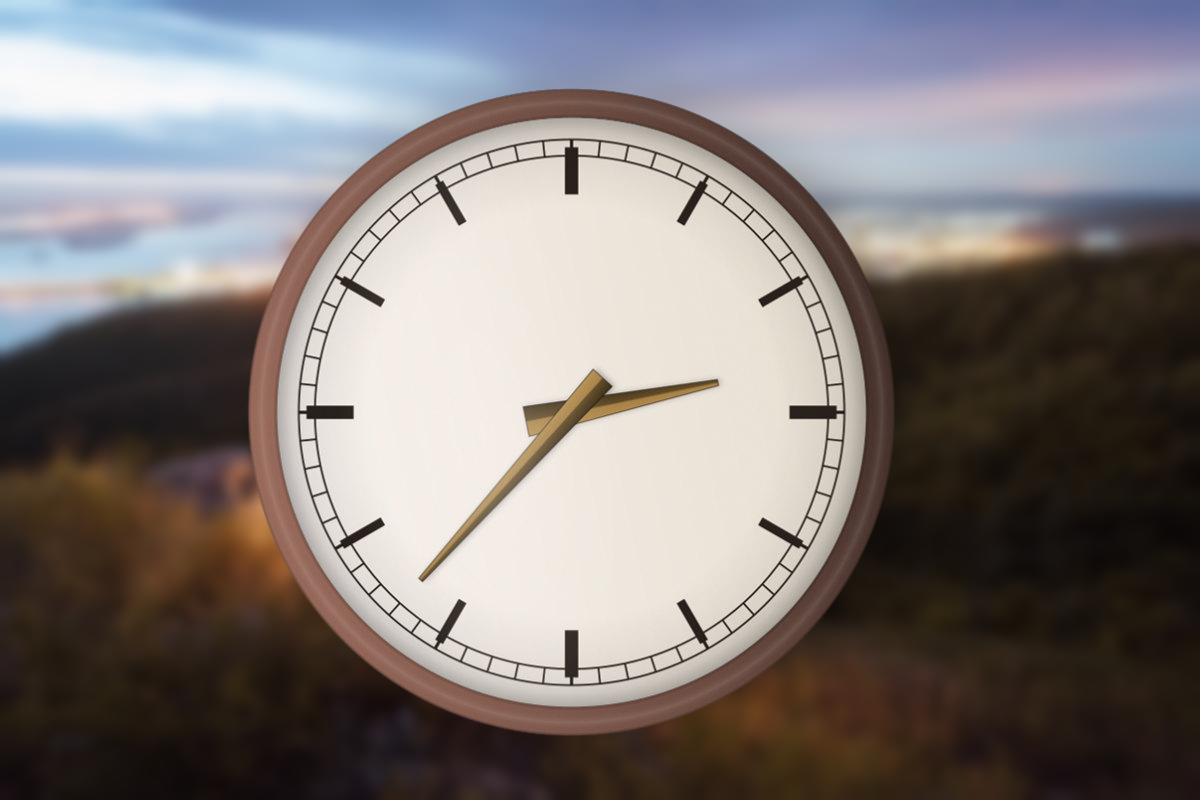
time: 2:37
